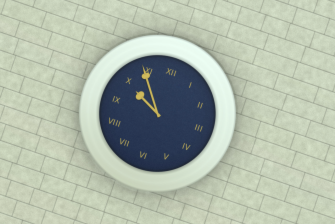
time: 9:54
